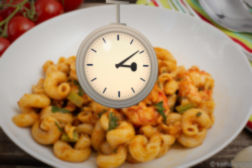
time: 3:09
